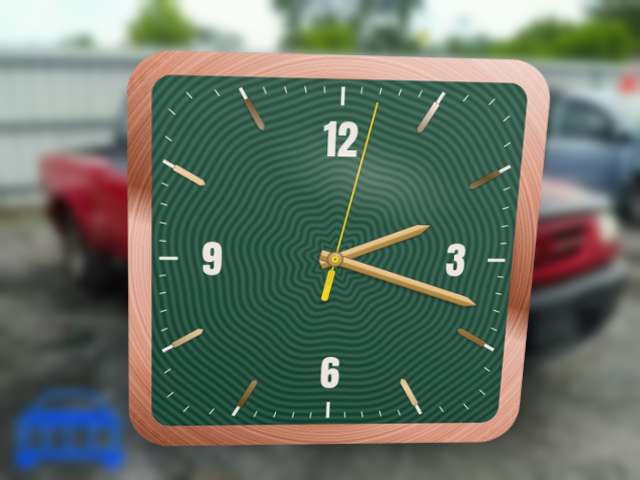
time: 2:18:02
